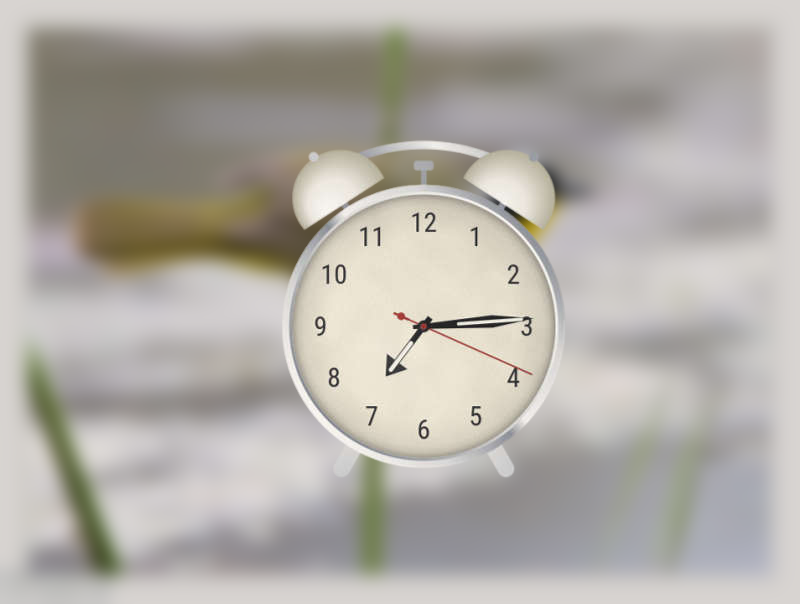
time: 7:14:19
